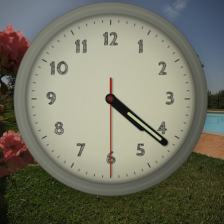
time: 4:21:30
